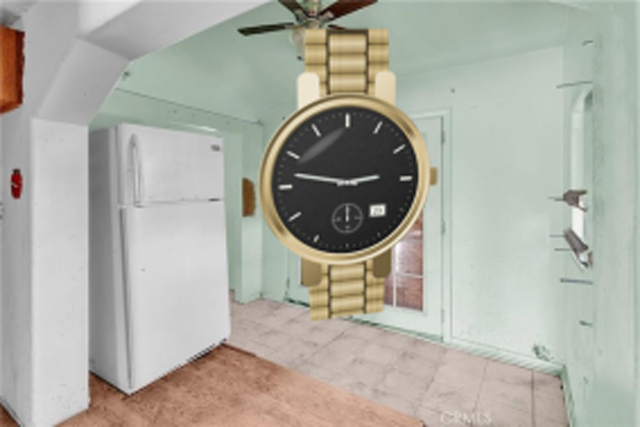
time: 2:47
